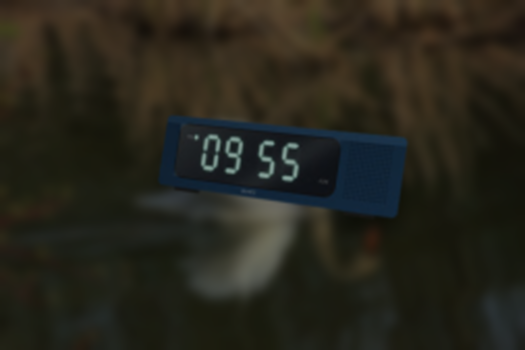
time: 9:55
